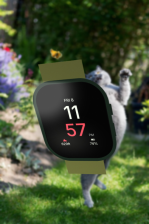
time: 11:57
